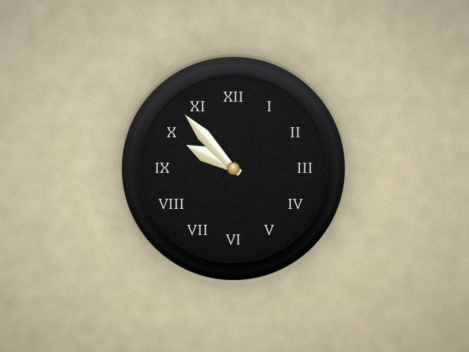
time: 9:53
